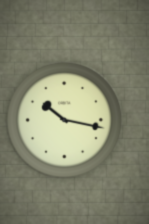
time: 10:17
